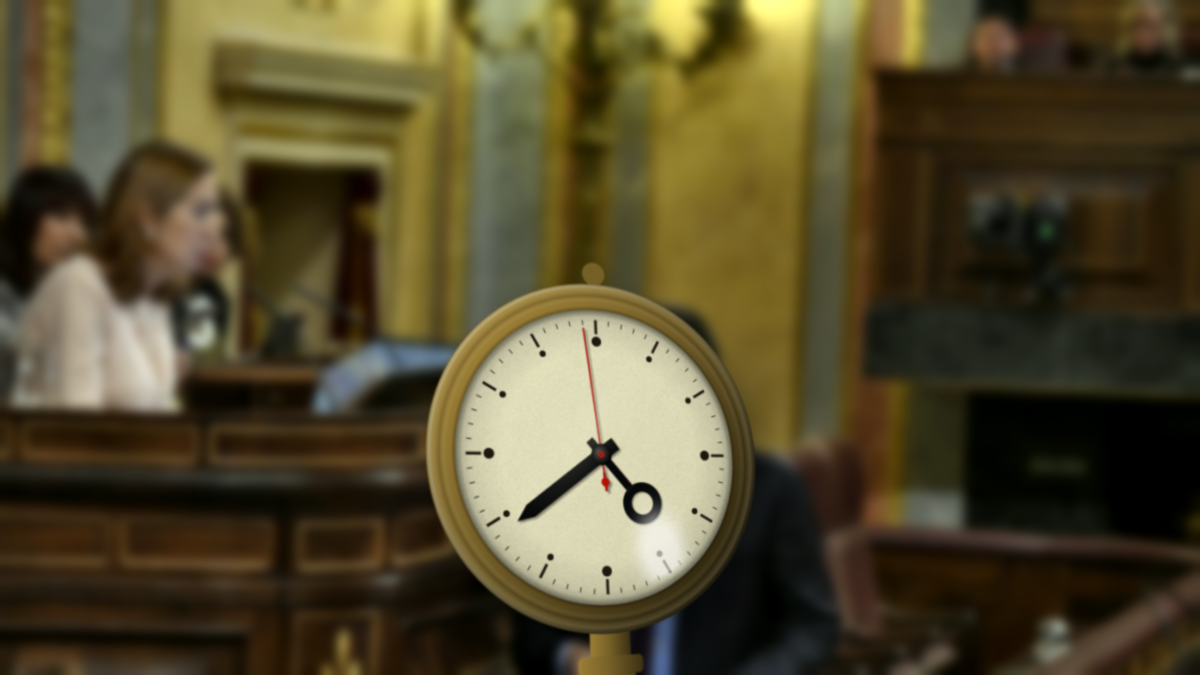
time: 4:38:59
